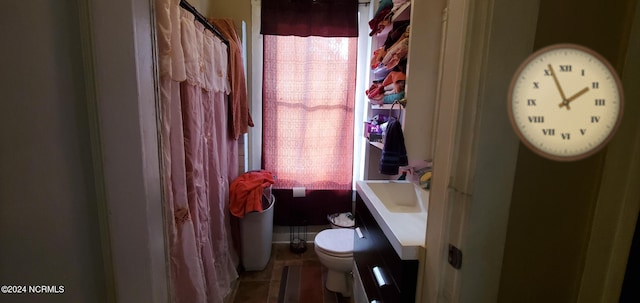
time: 1:56
